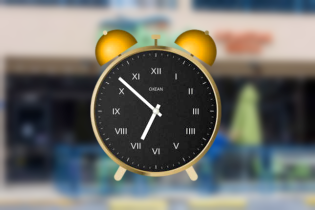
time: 6:52
